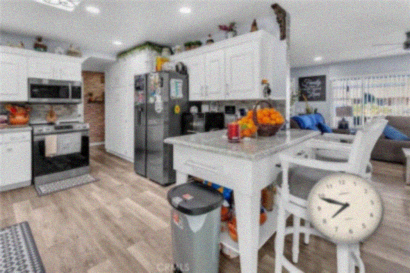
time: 7:49
